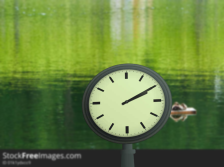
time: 2:10
